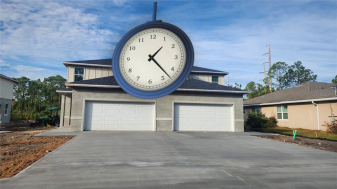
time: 1:23
